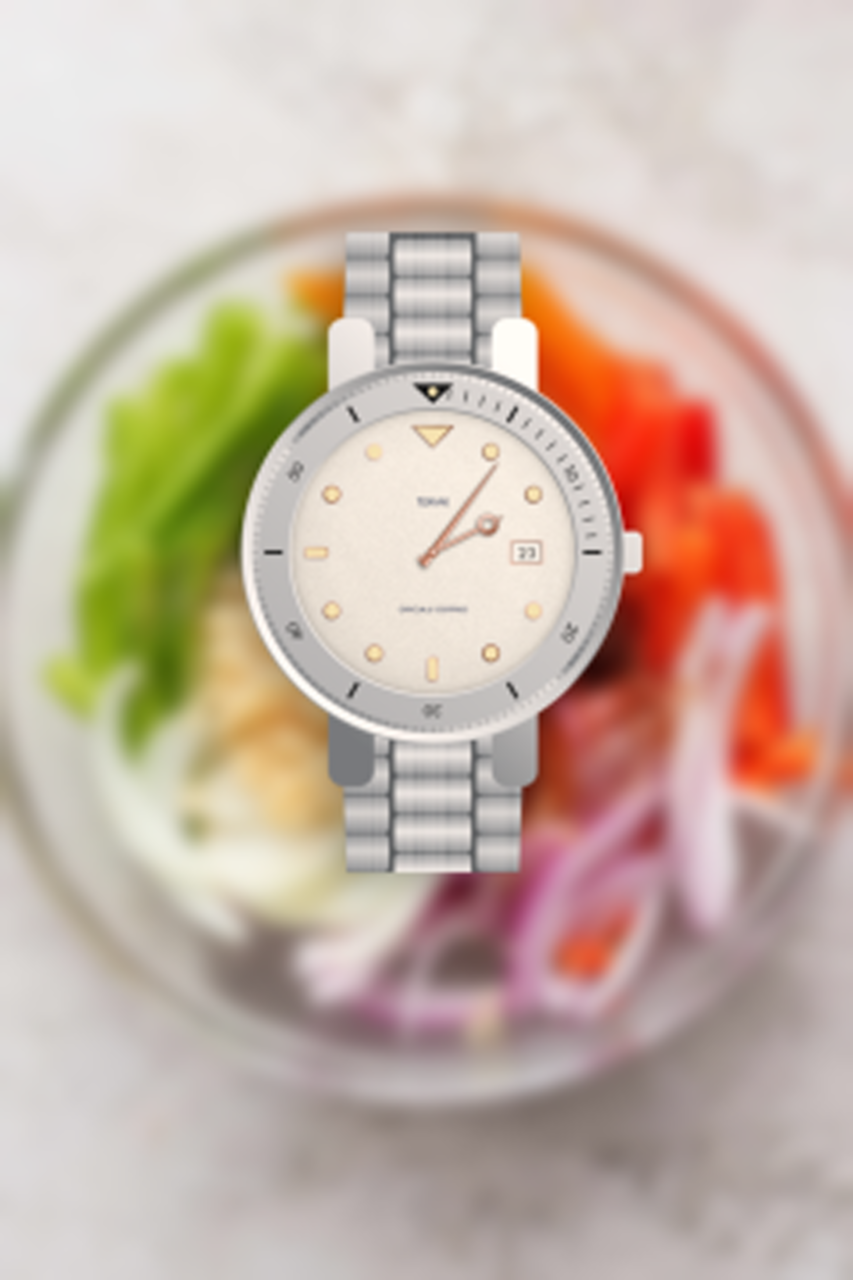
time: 2:06
